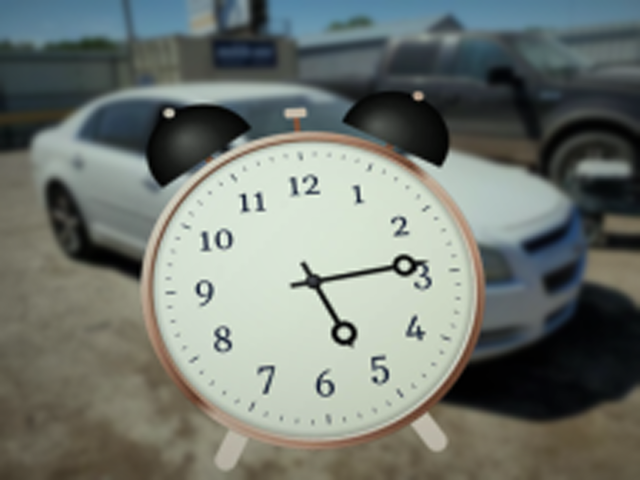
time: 5:14
